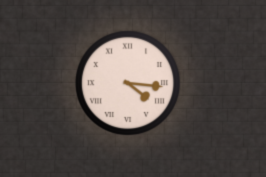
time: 4:16
